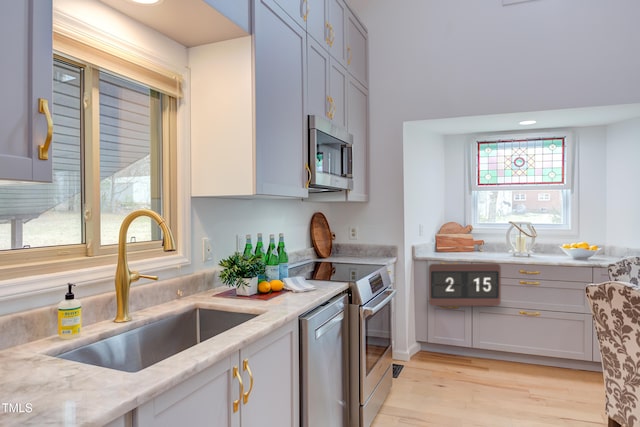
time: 2:15
